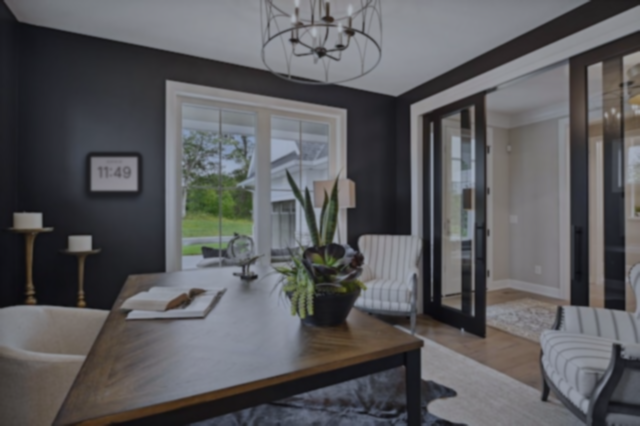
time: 11:49
